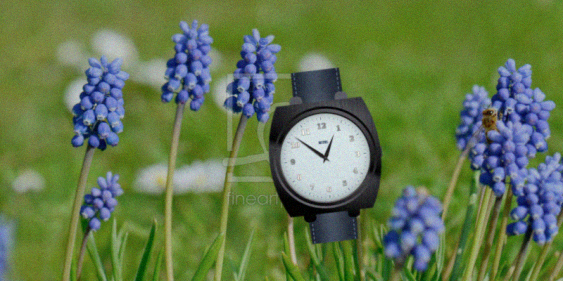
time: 12:52
